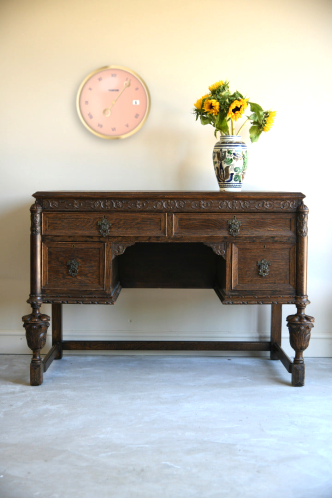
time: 7:06
